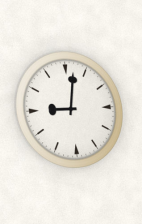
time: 9:02
